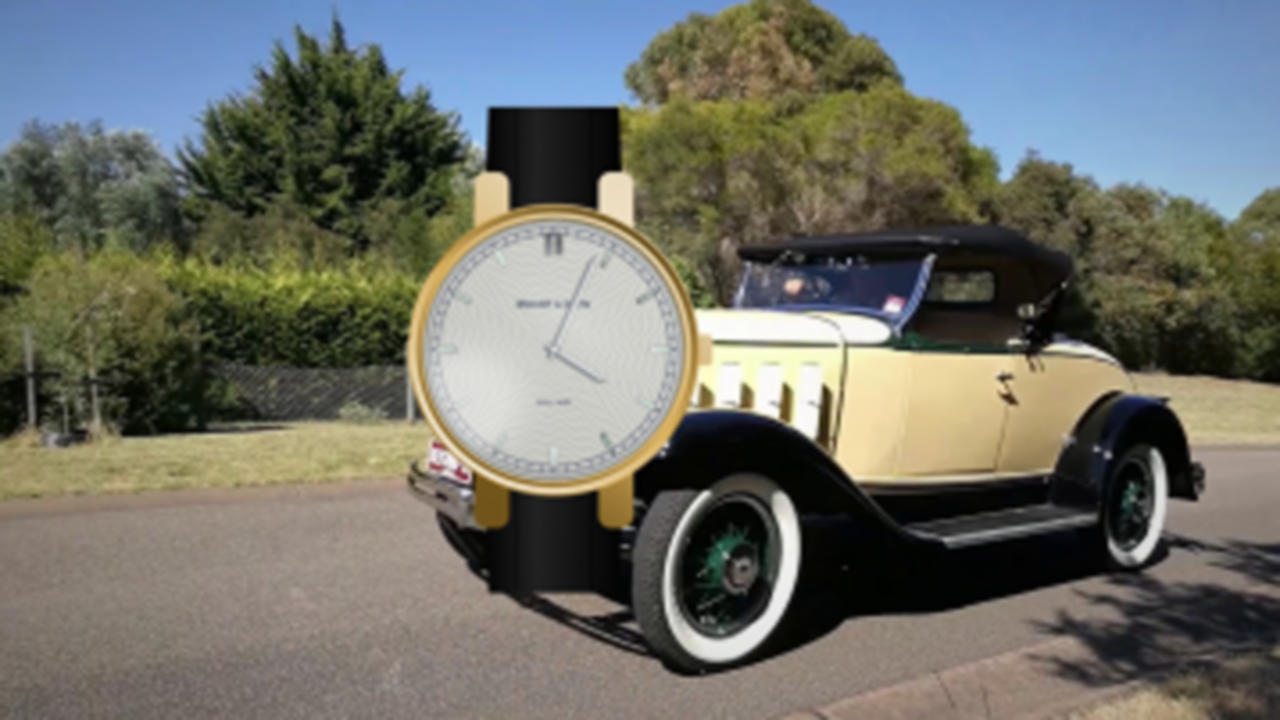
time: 4:04
